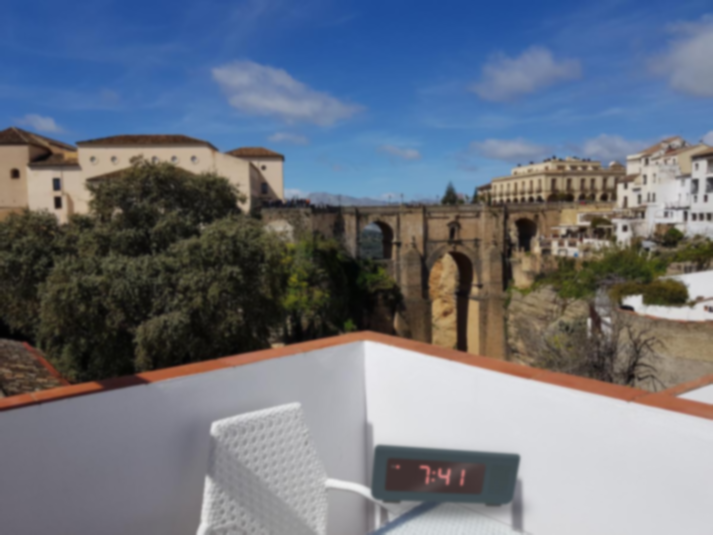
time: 7:41
